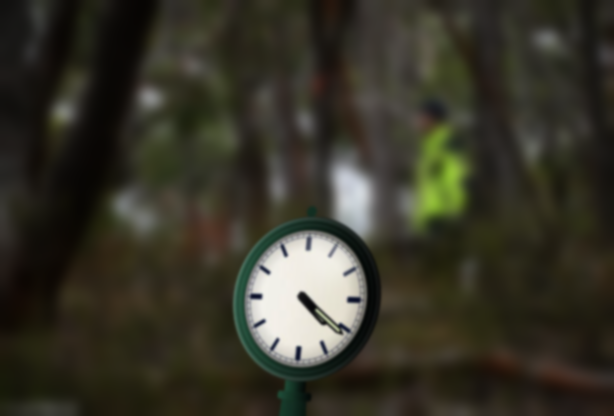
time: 4:21
